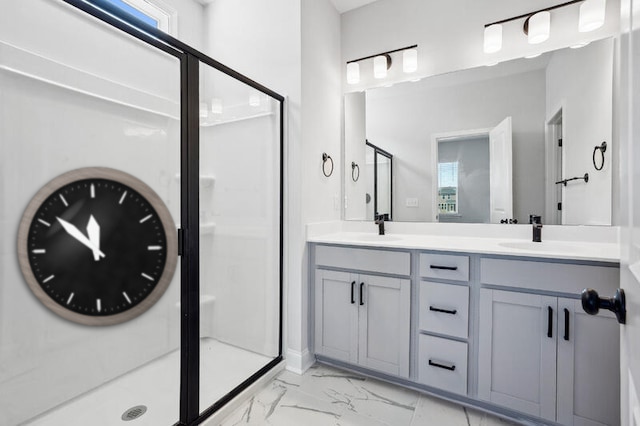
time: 11:52
